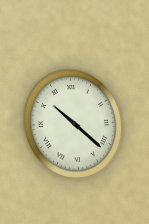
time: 10:22
